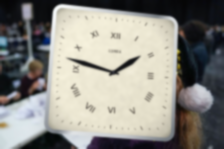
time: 1:47
